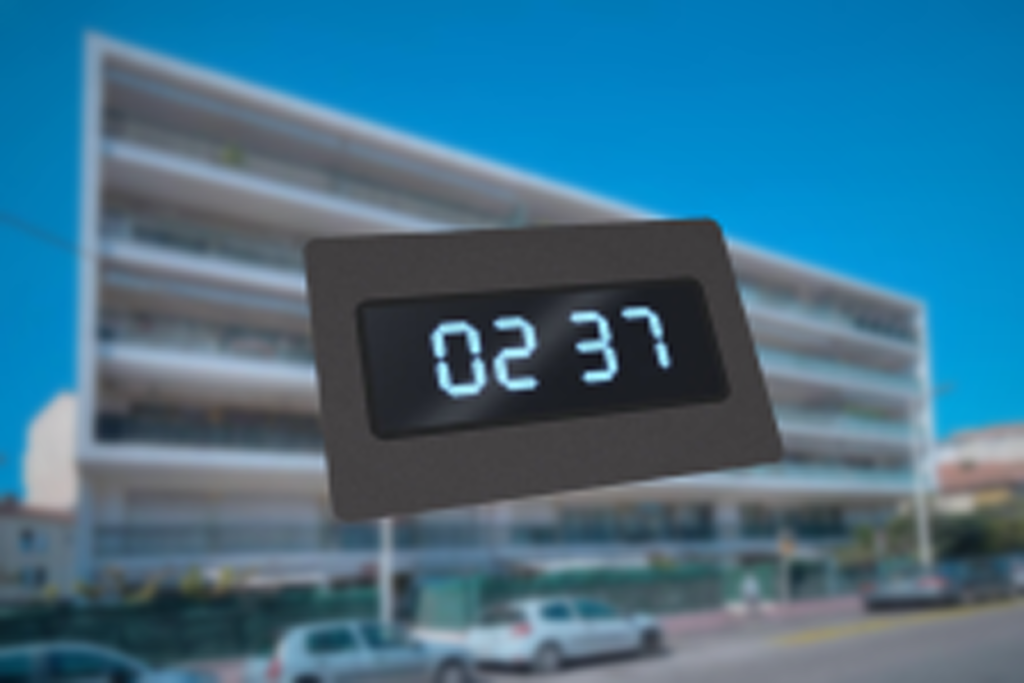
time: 2:37
